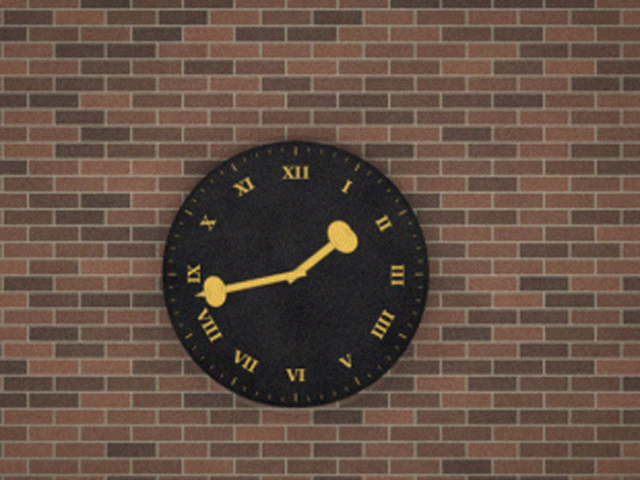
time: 1:43
